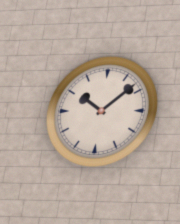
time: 10:08
